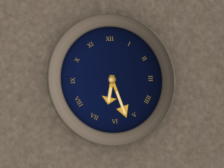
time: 6:27
